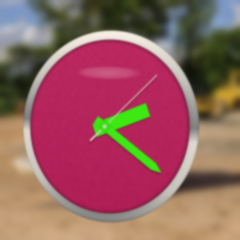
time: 2:21:08
